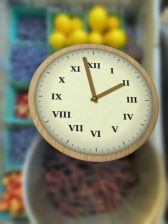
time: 1:58
